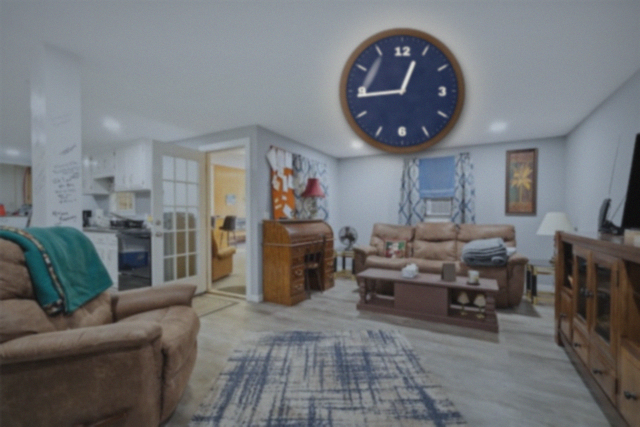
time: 12:44
